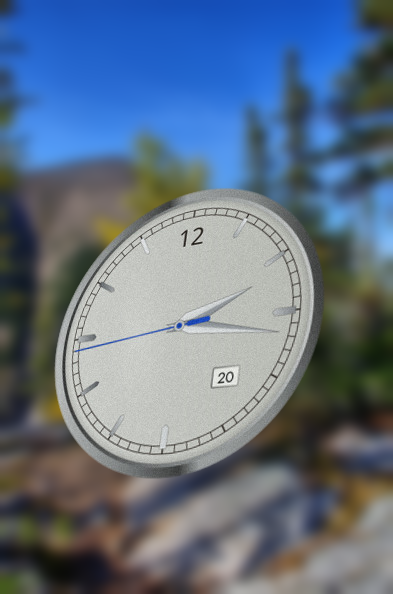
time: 2:16:44
